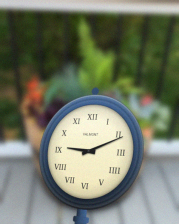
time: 9:11
